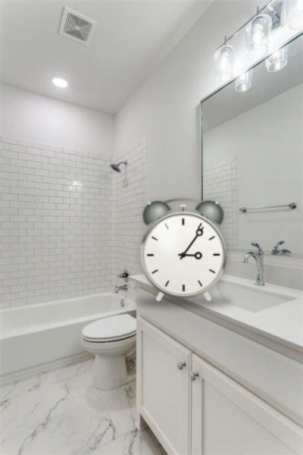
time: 3:06
